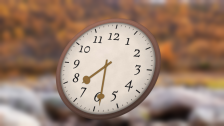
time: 7:29
